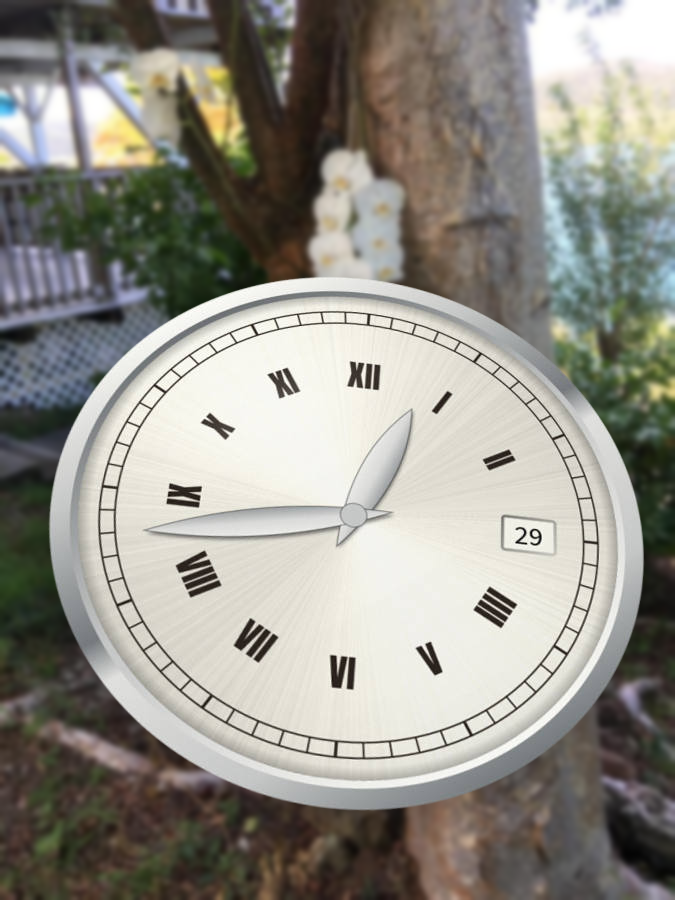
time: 12:43
